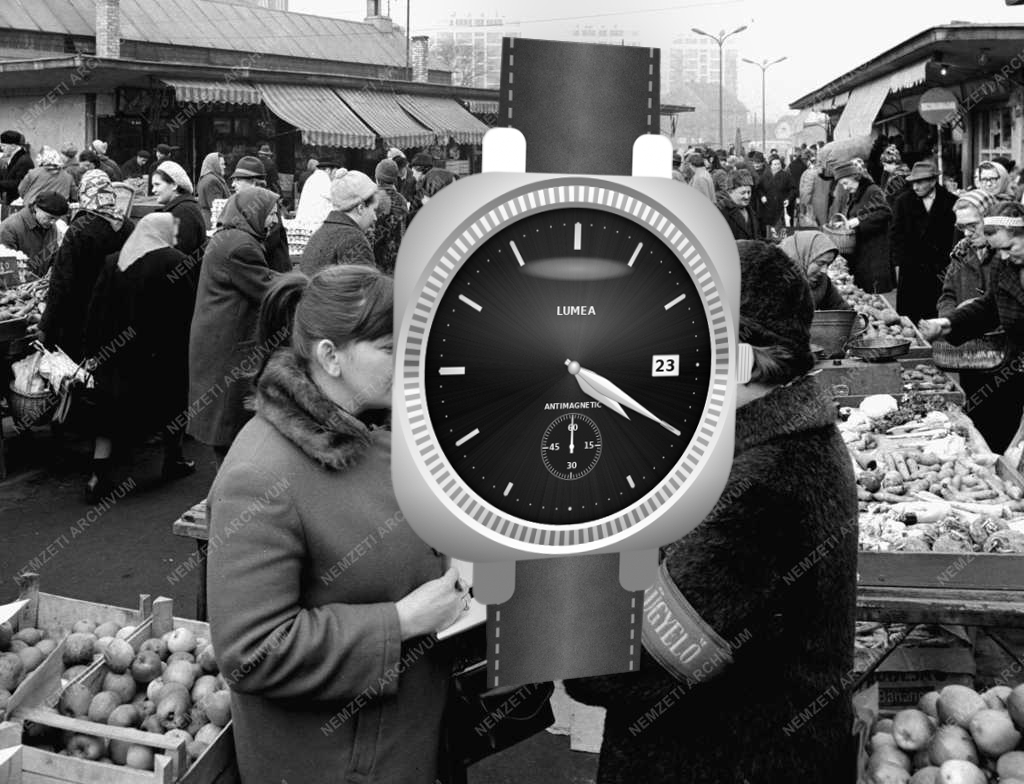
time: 4:20
